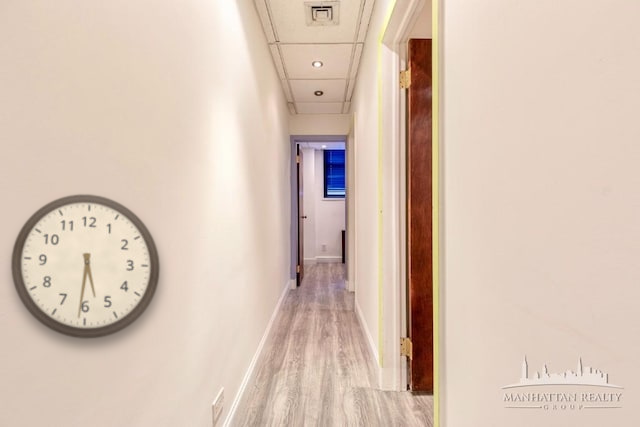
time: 5:31
